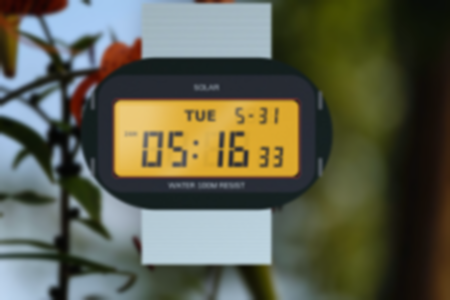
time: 5:16:33
